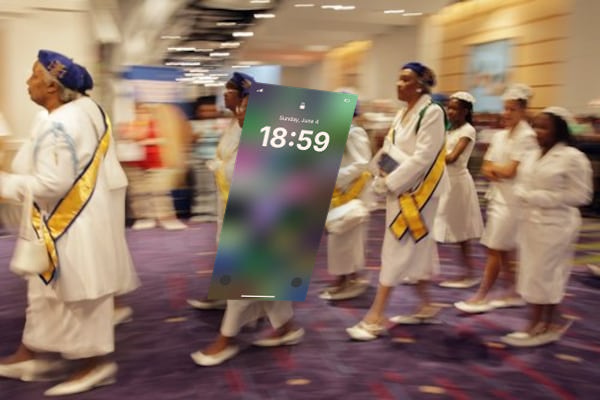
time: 18:59
